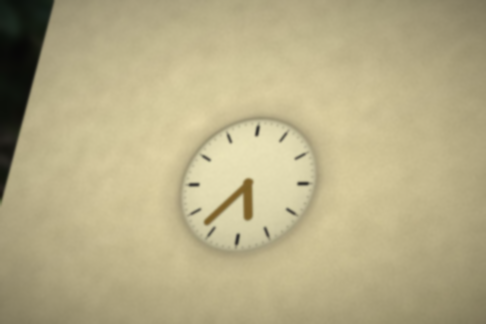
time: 5:37
